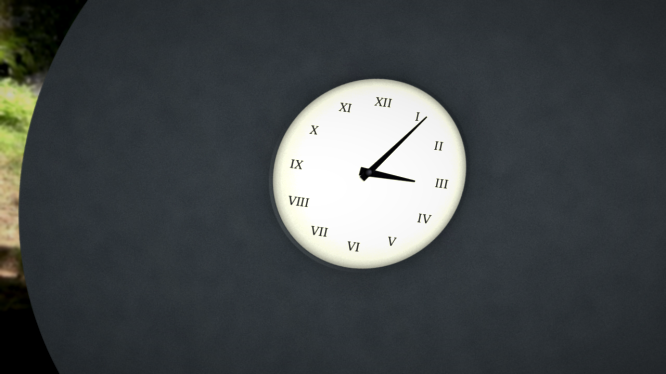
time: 3:06
